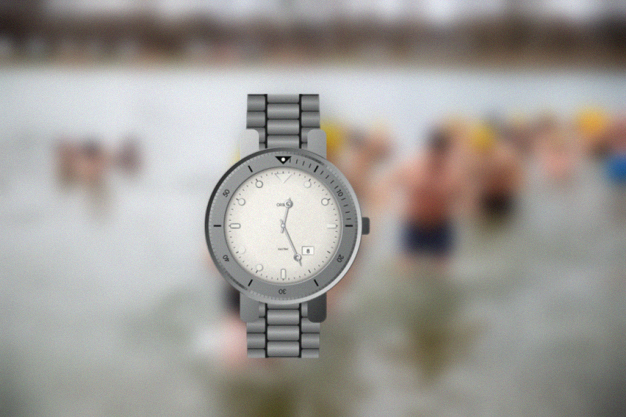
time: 12:26
